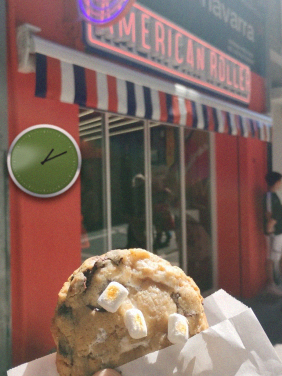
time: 1:11
